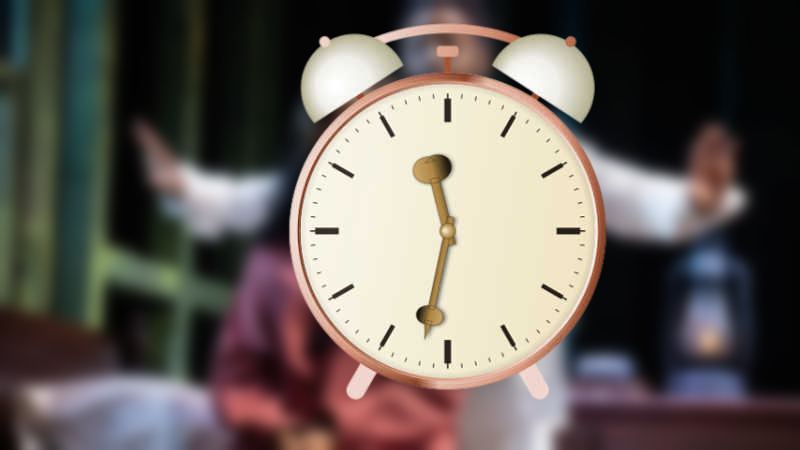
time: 11:32
